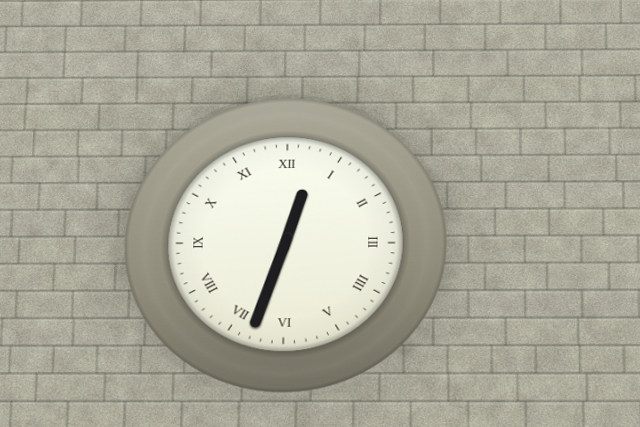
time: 12:33
